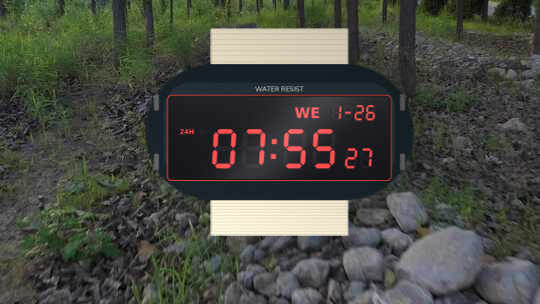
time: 7:55:27
